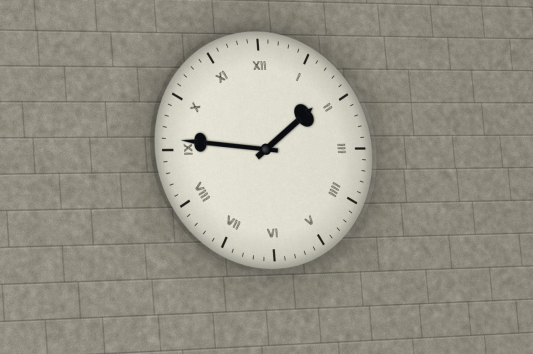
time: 1:46
